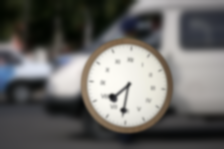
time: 7:31
